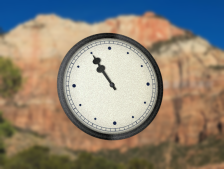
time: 10:55
